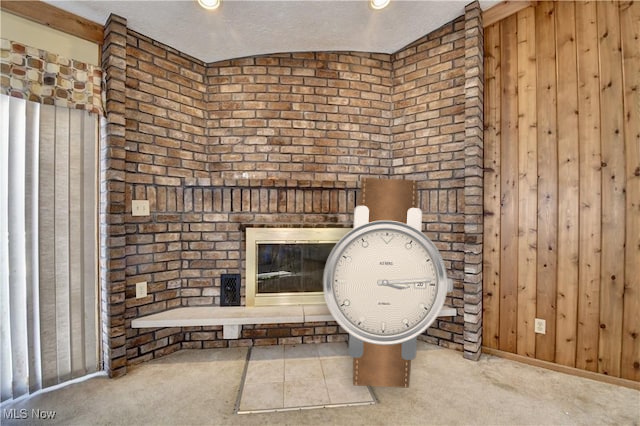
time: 3:14
